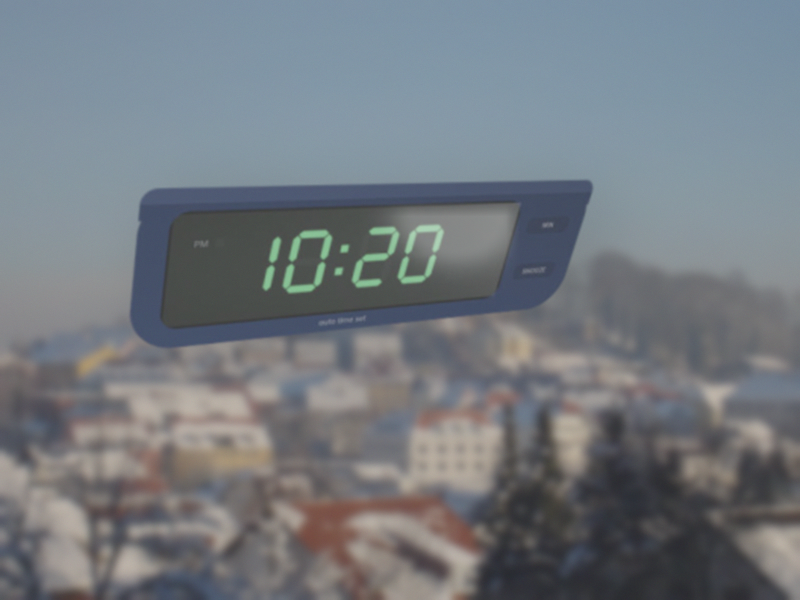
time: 10:20
